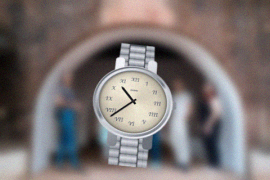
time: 10:38
